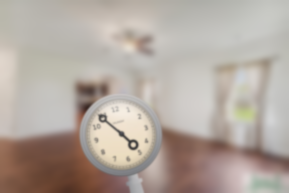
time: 4:54
